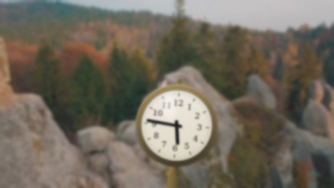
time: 5:46
